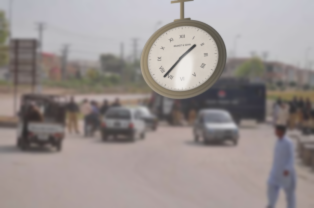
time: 1:37
